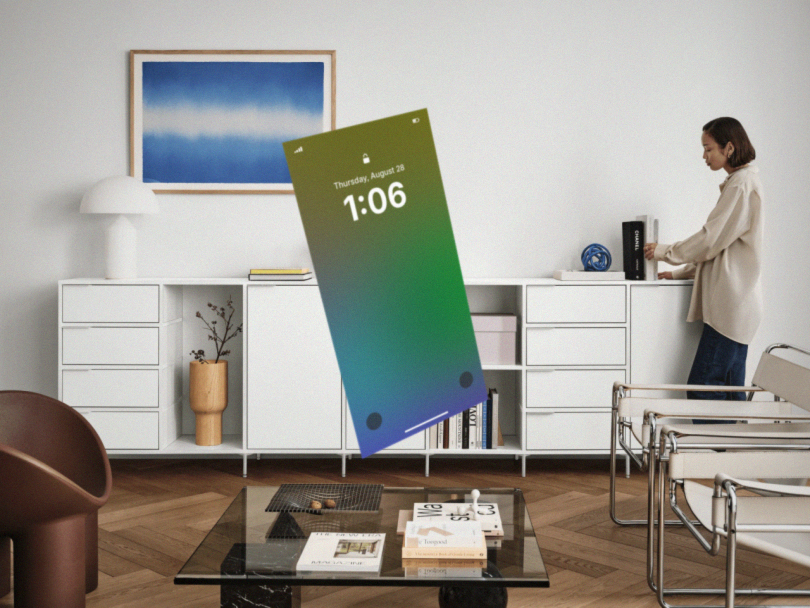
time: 1:06
